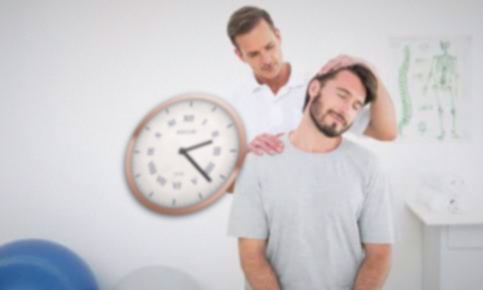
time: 2:22
